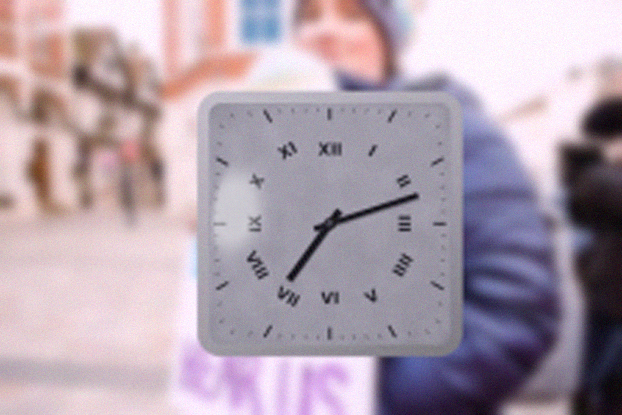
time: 7:12
